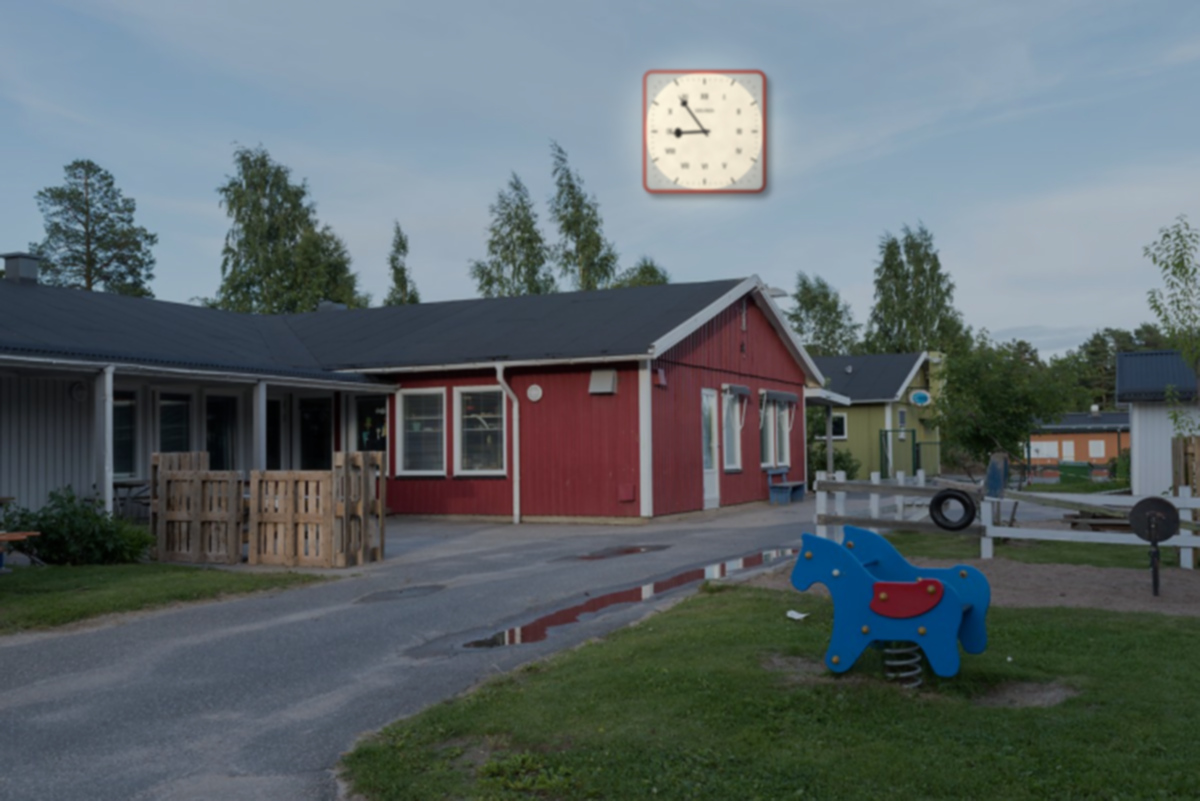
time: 8:54
